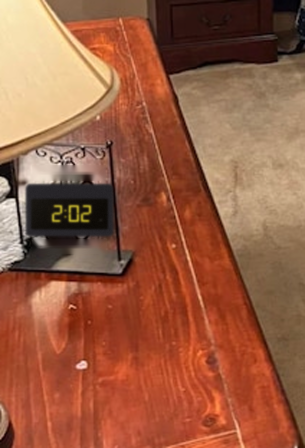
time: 2:02
